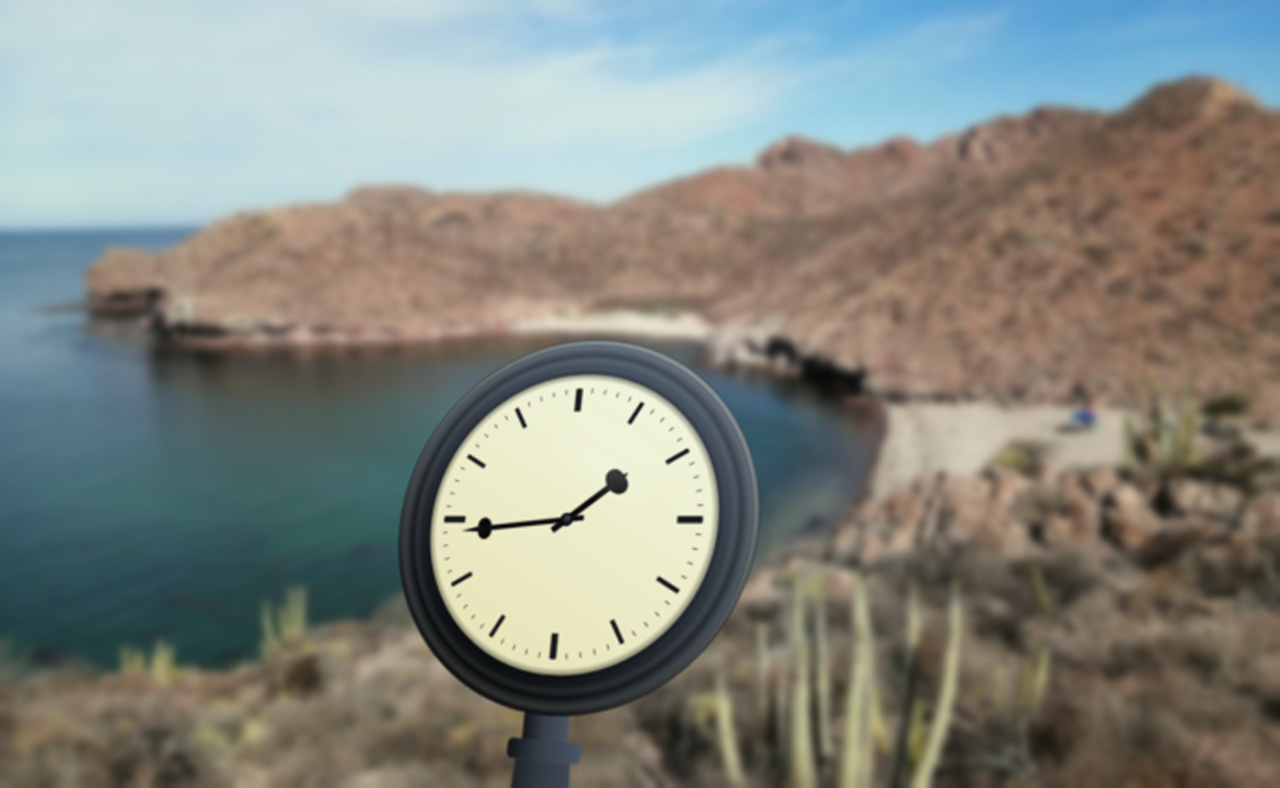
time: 1:44
